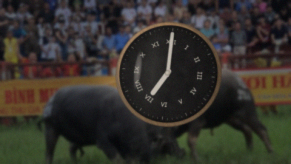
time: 7:00
